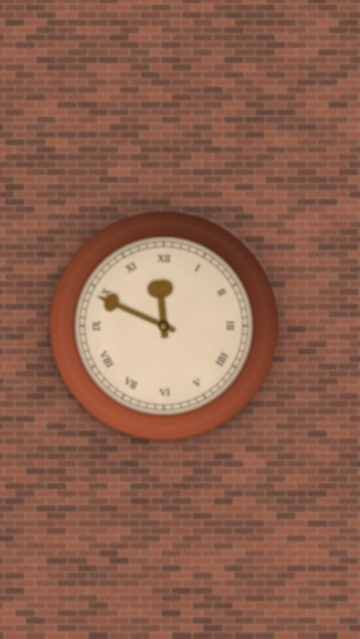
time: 11:49
